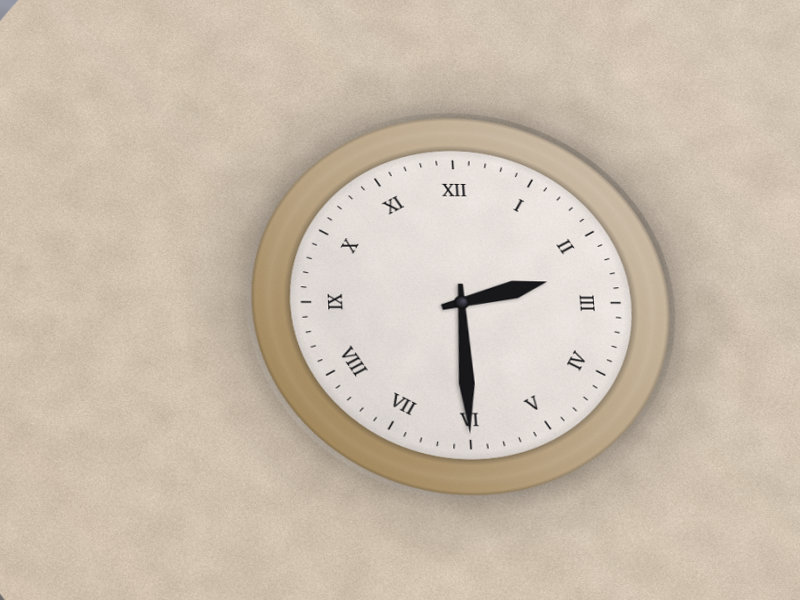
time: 2:30
